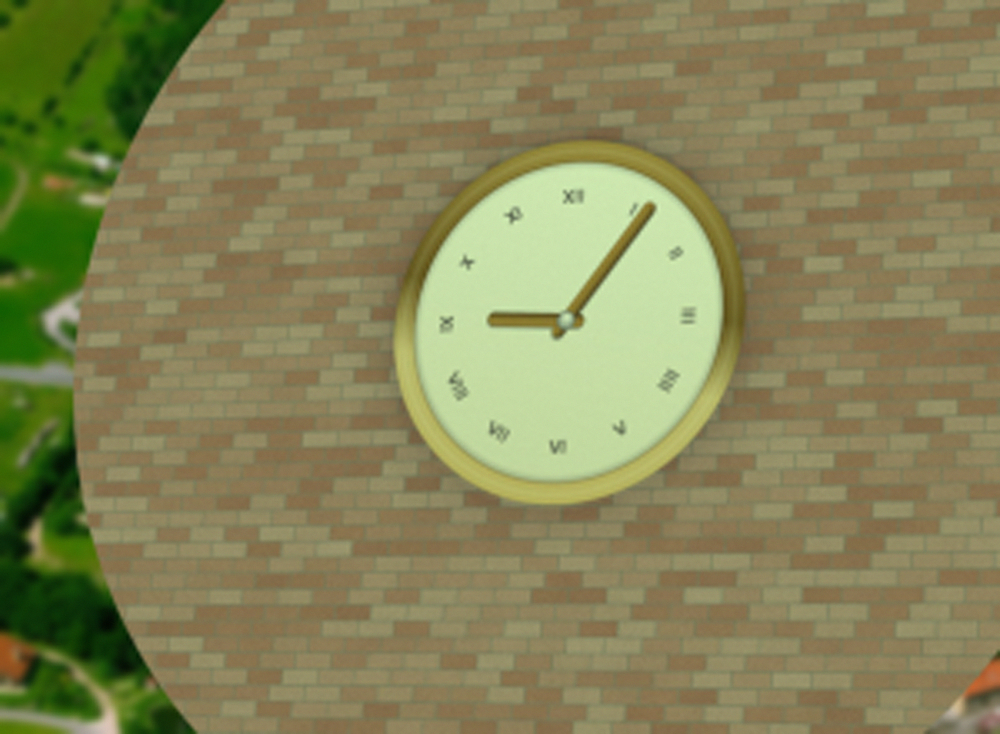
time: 9:06
